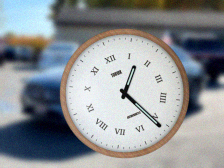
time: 1:26
